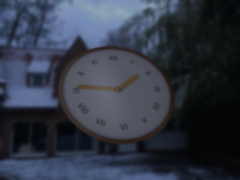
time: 1:46
